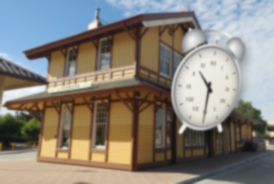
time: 10:30
